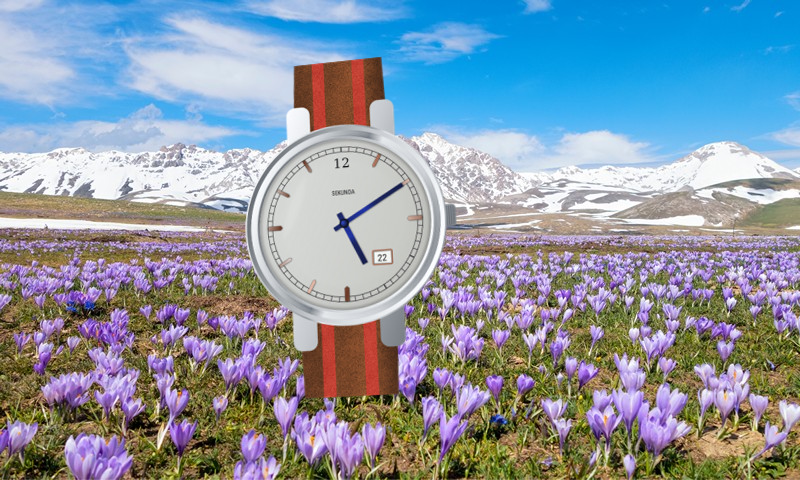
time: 5:10
